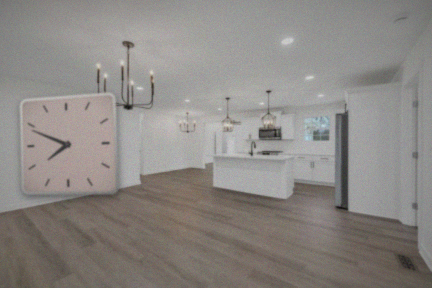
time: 7:49
